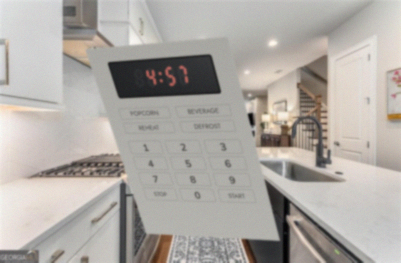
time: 4:57
